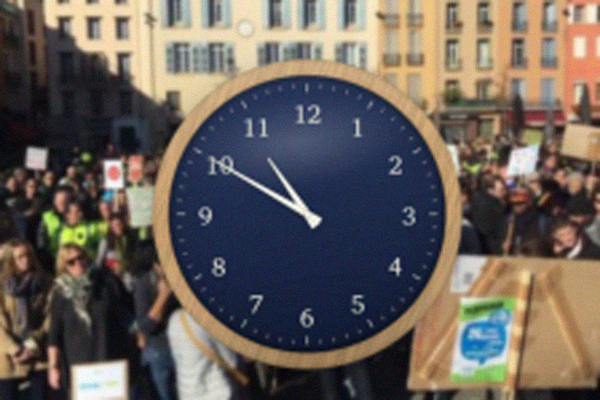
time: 10:50
